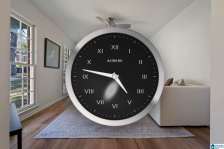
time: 4:47
